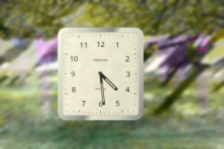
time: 4:29
